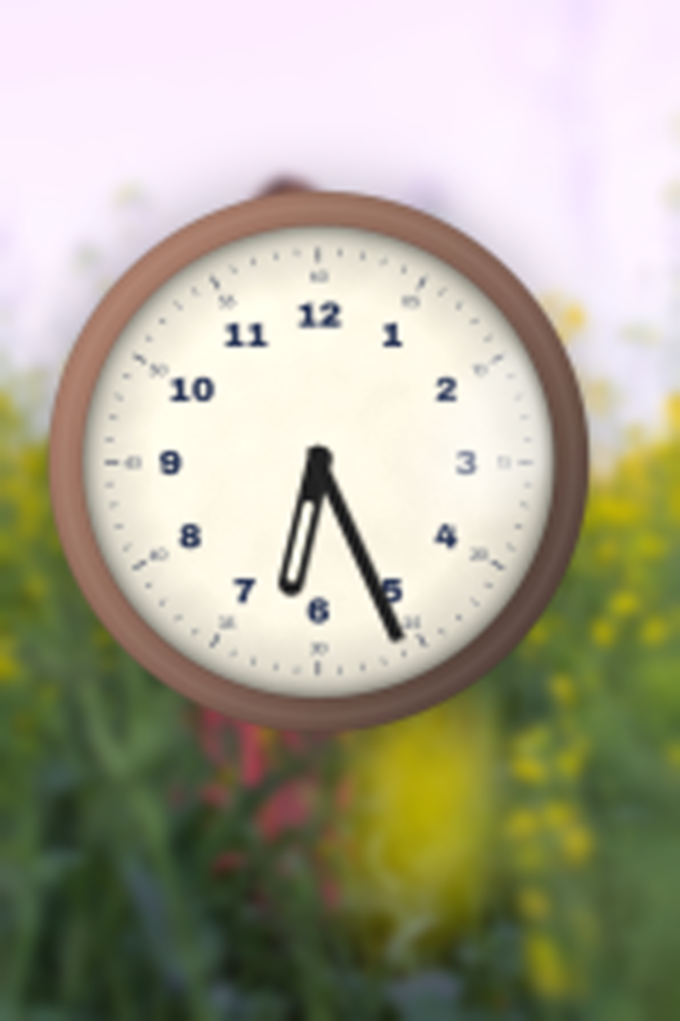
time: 6:26
